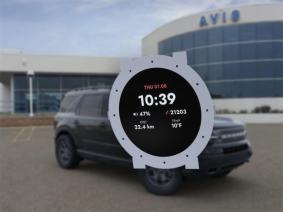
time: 10:39
